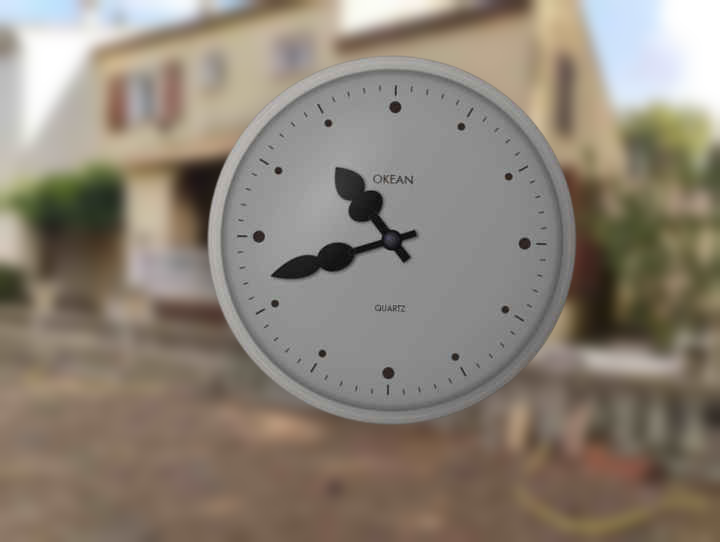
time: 10:42
